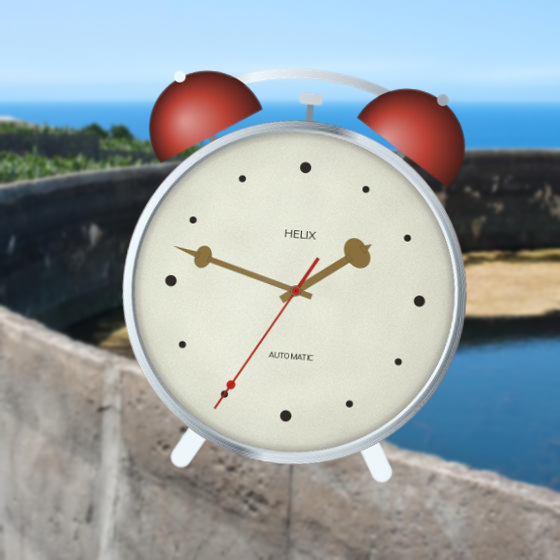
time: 1:47:35
